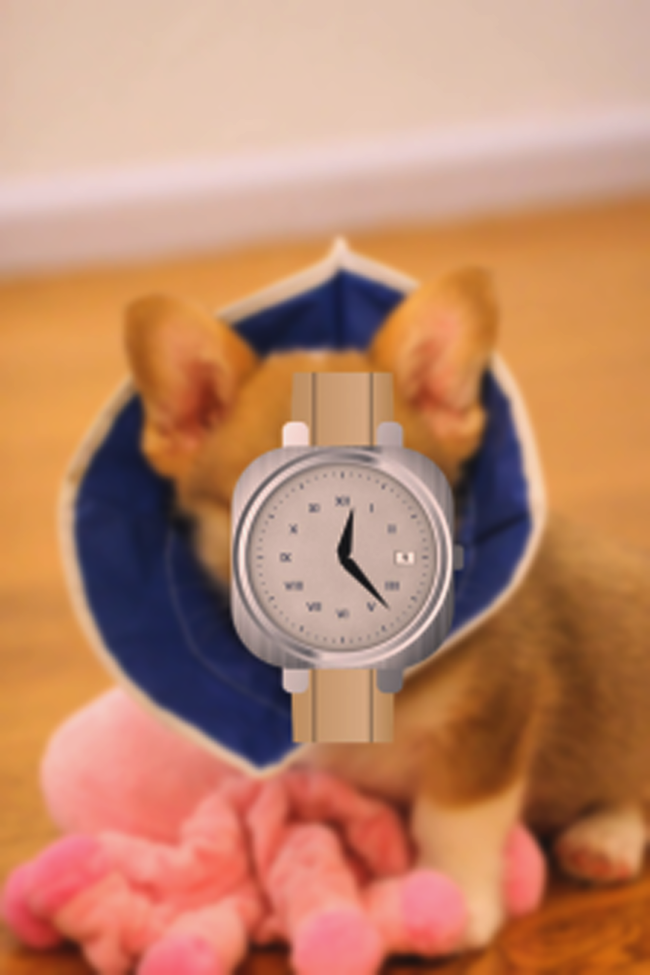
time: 12:23
